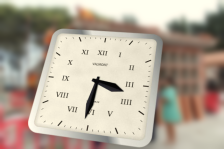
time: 3:31
